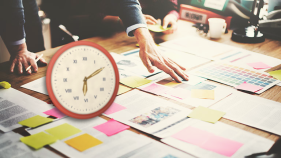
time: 6:10
